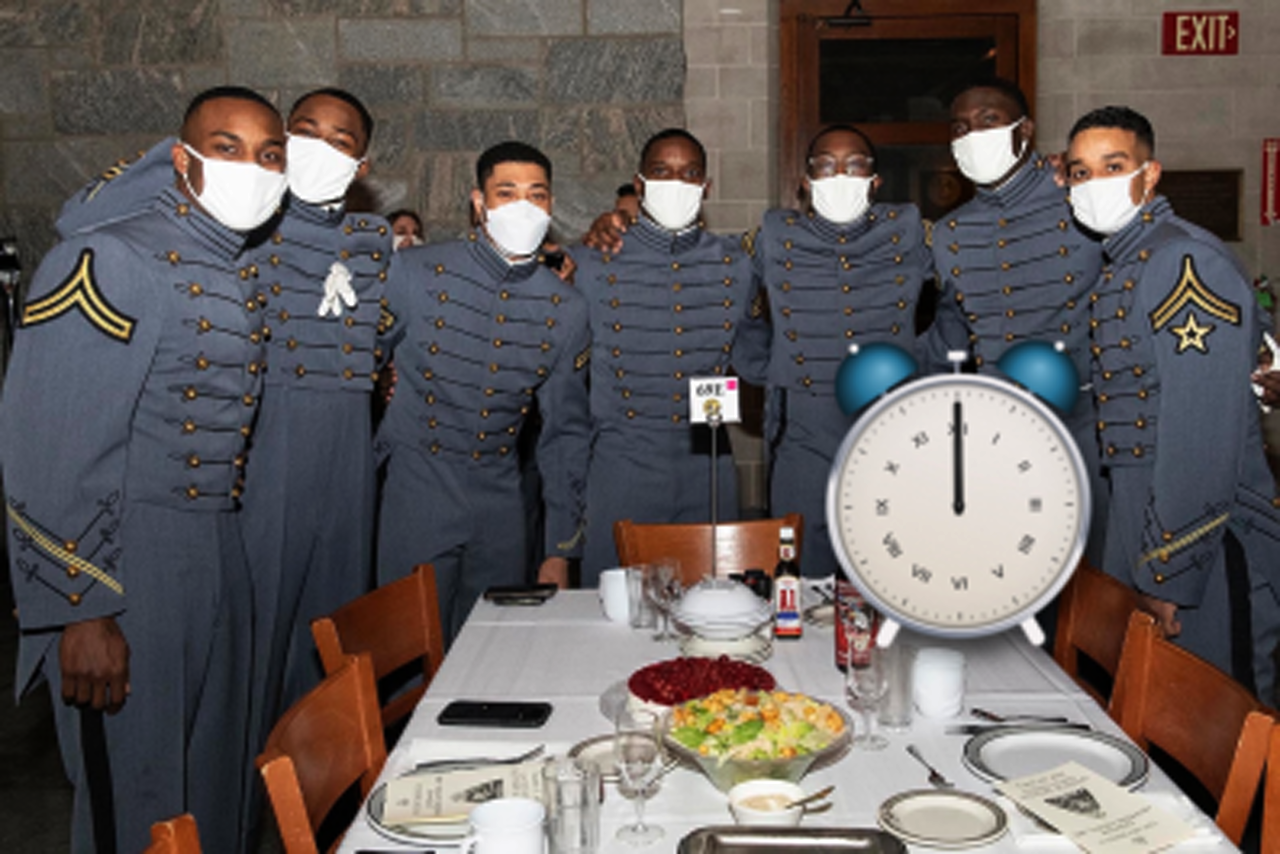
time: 12:00
